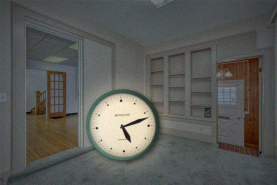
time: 5:12
